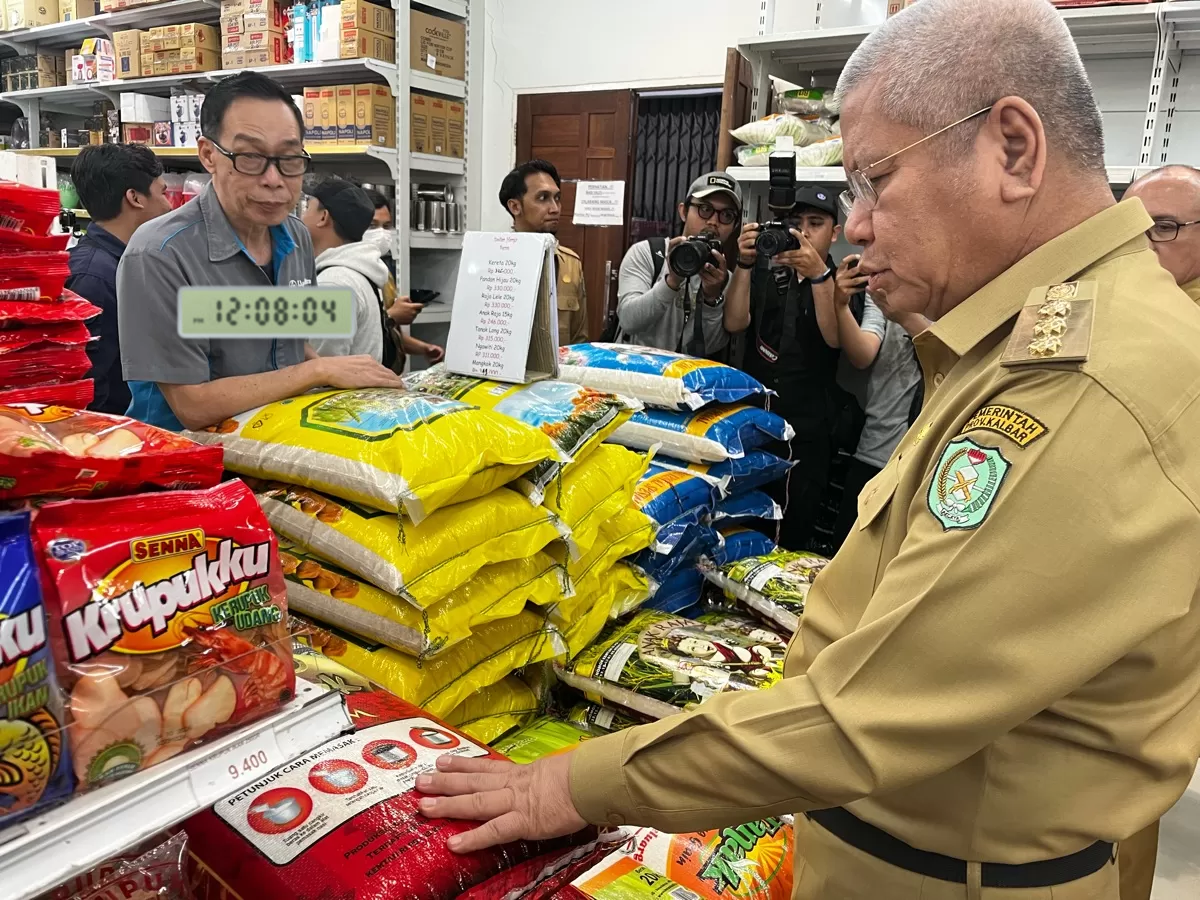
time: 12:08:04
